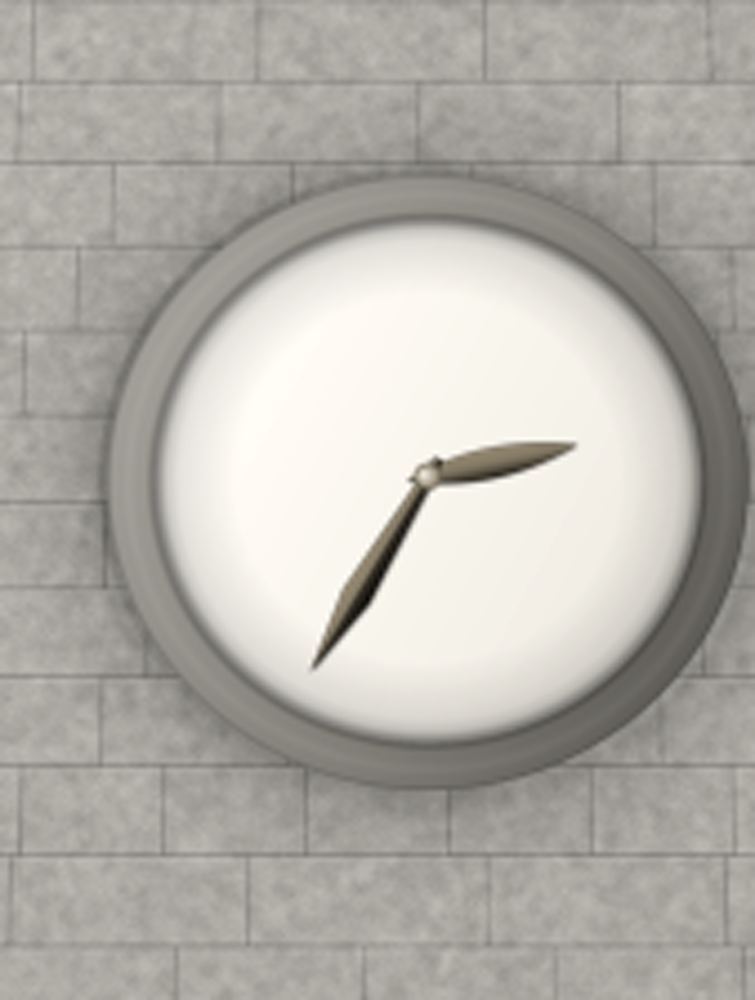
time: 2:35
